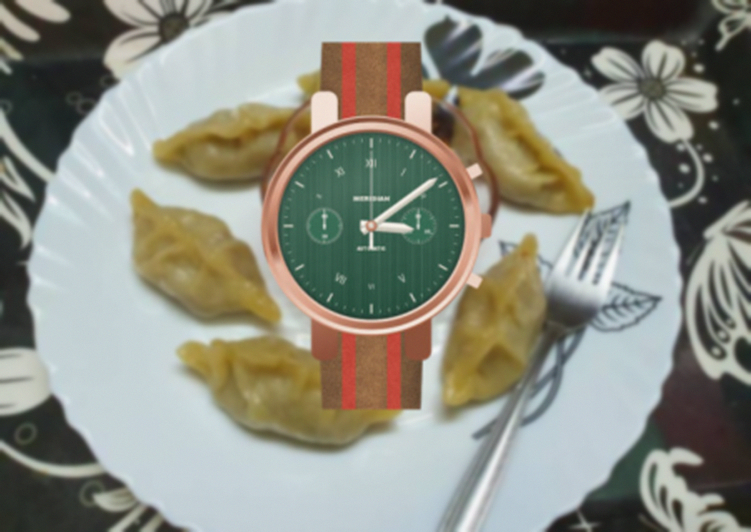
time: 3:09
